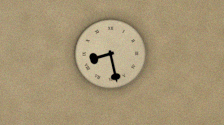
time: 8:28
